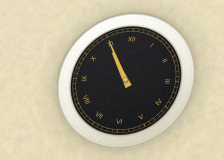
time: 10:55
